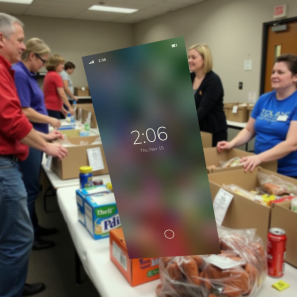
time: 2:06
